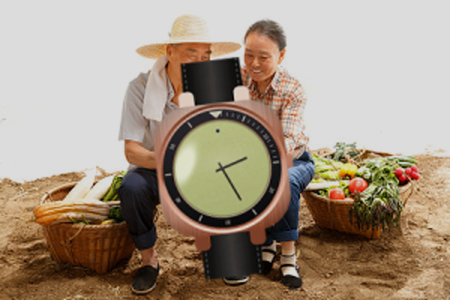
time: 2:26
